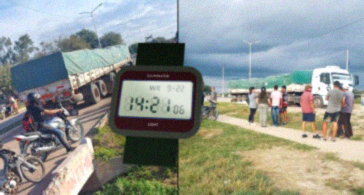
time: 14:21
